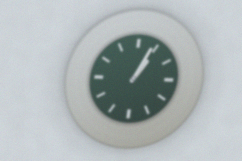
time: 1:04
